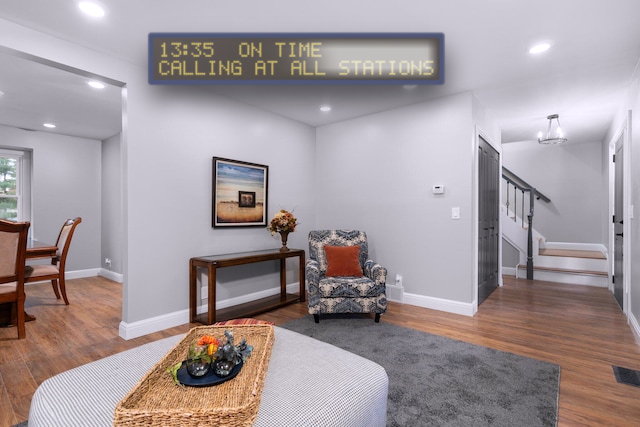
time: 13:35
